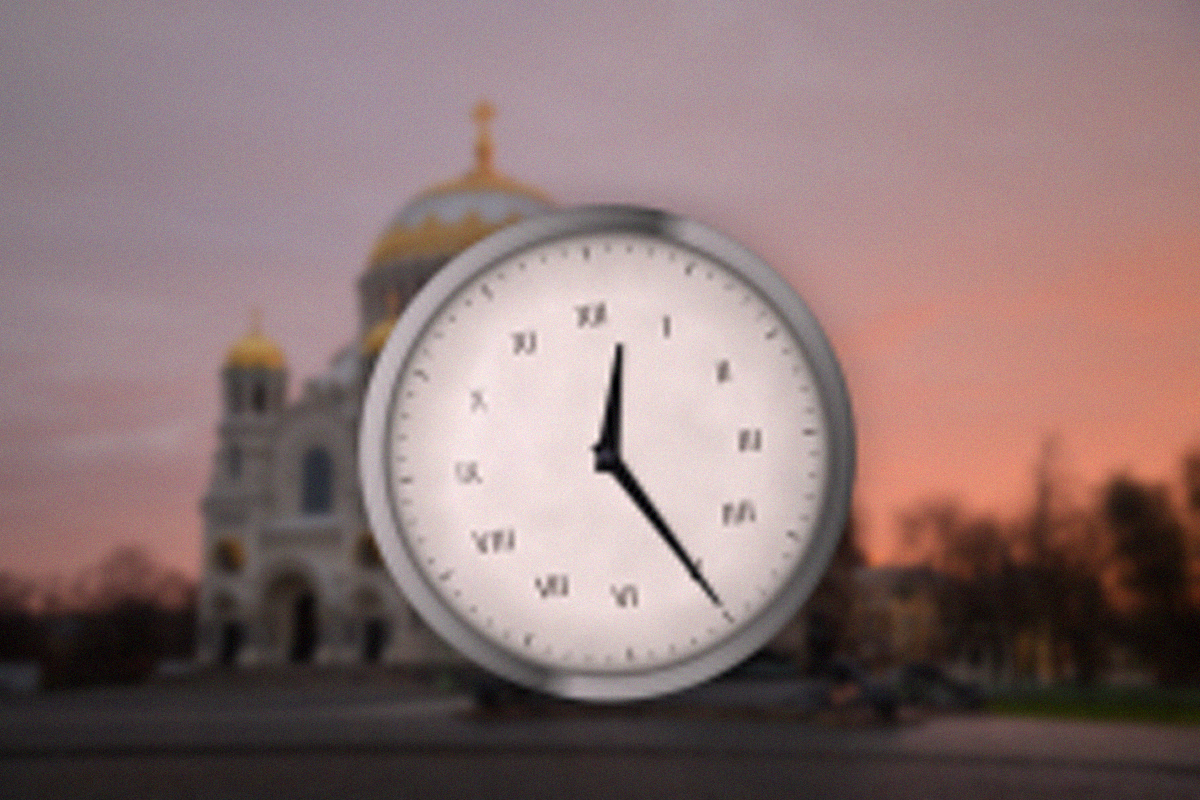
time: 12:25
